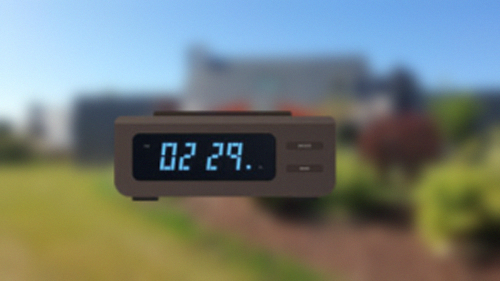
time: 2:29
